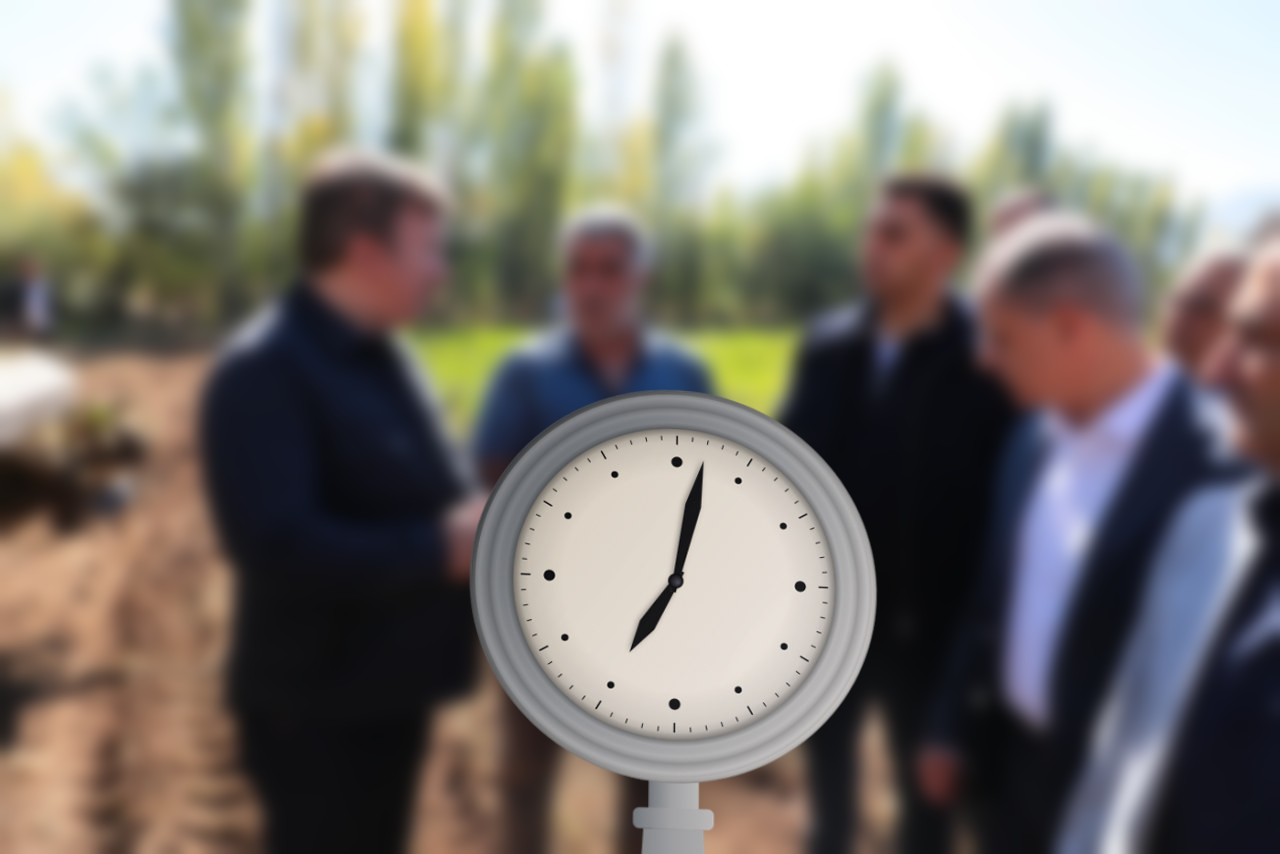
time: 7:02
